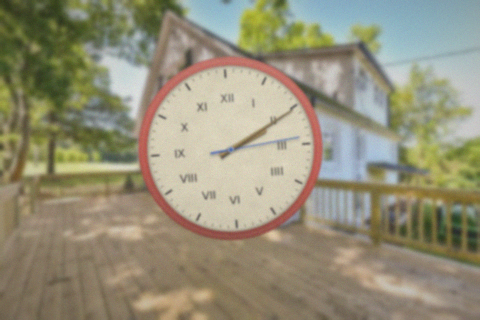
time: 2:10:14
